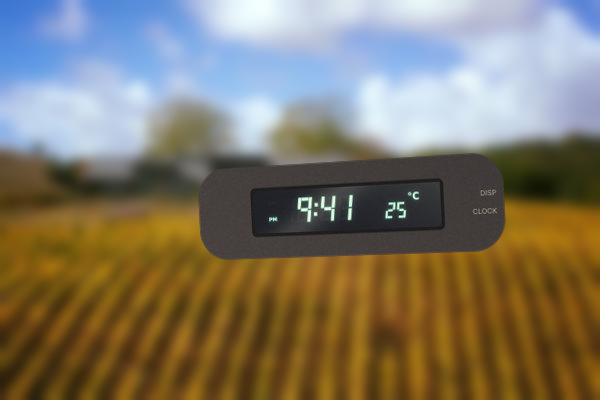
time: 9:41
